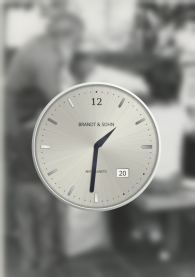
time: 1:31
